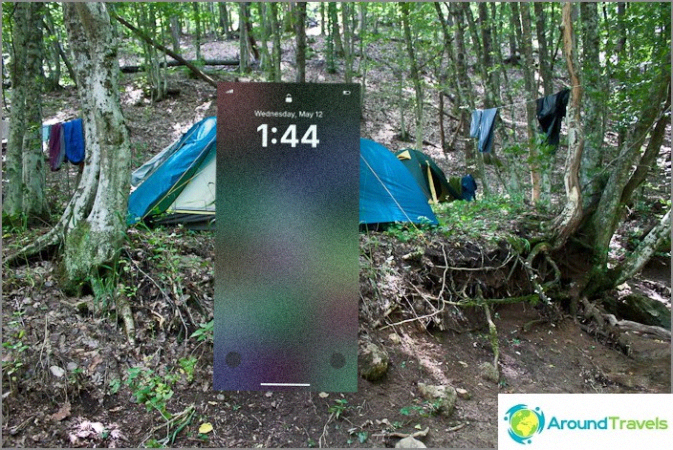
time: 1:44
